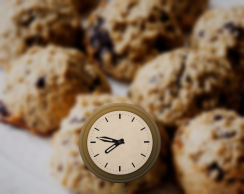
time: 7:47
